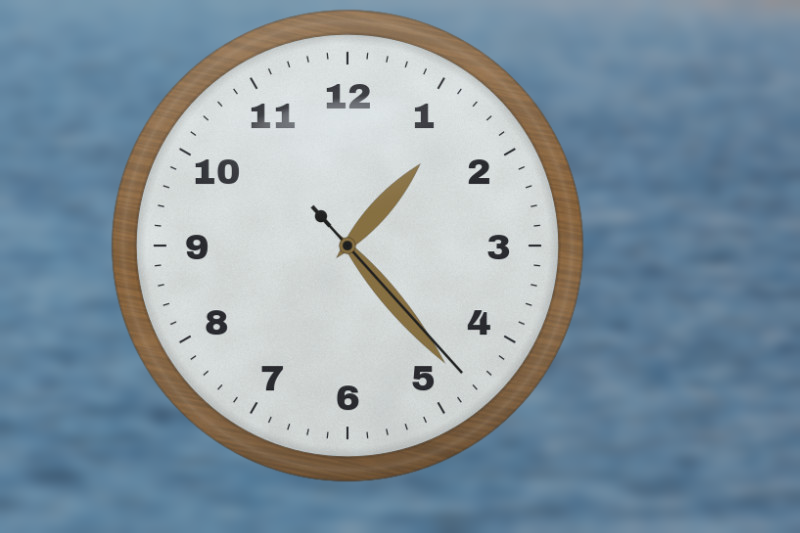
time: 1:23:23
